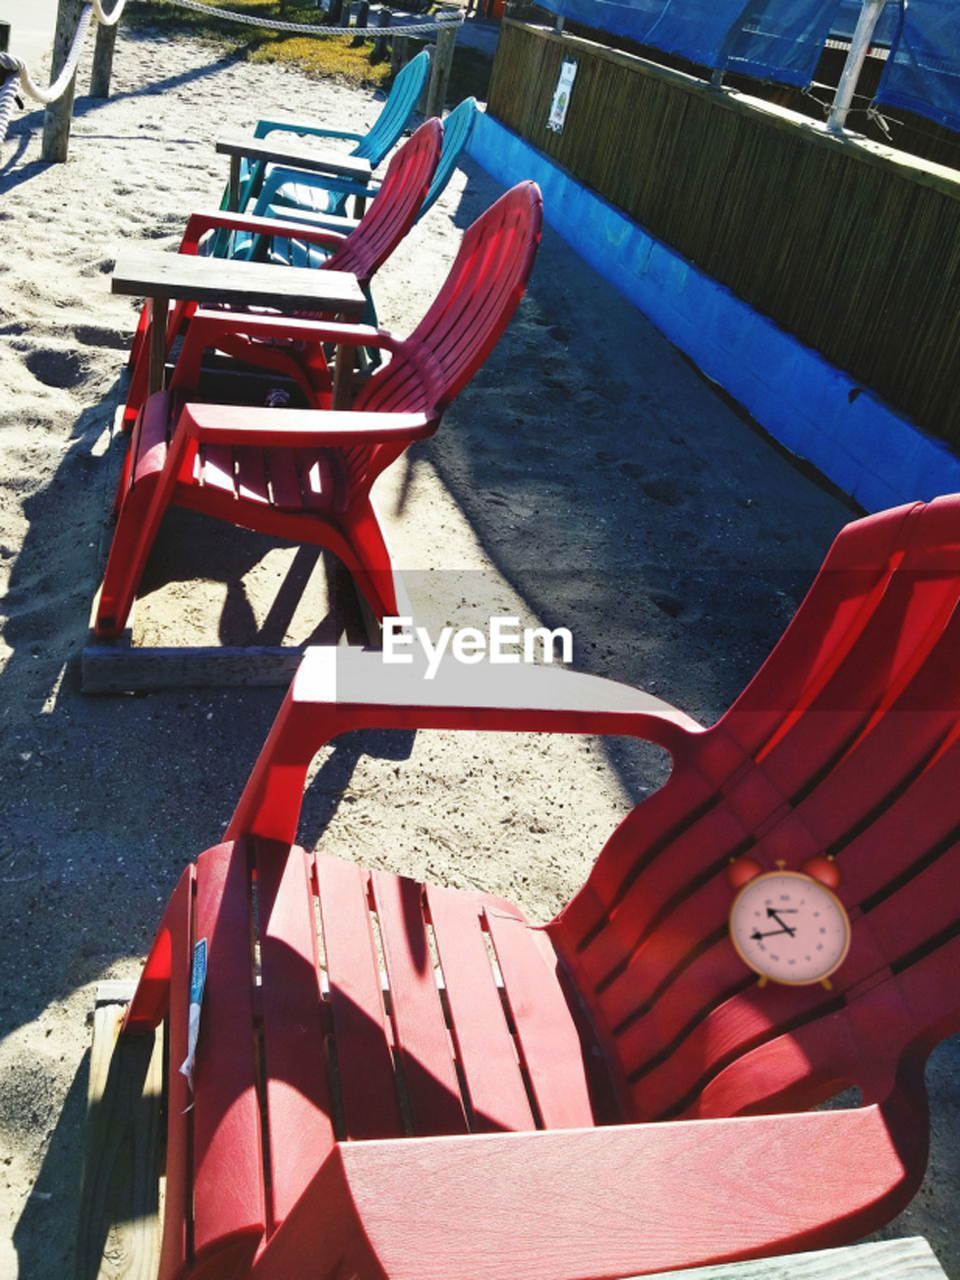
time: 10:43
